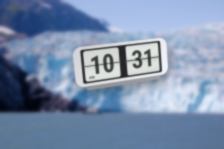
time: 10:31
